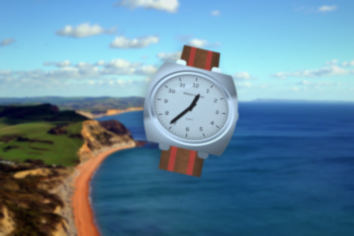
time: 12:36
